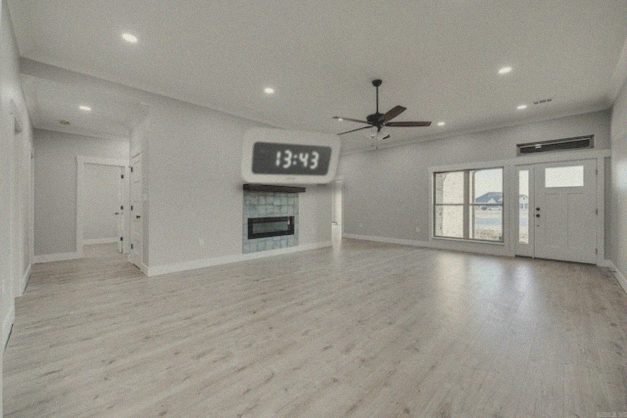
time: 13:43
